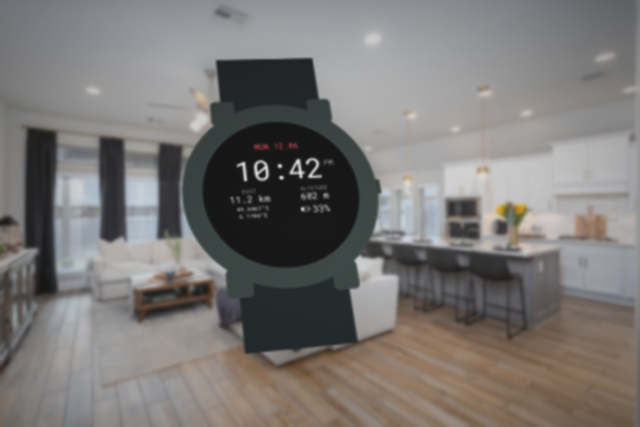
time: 10:42
